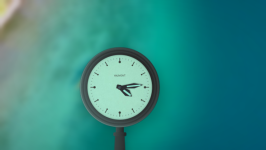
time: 4:14
